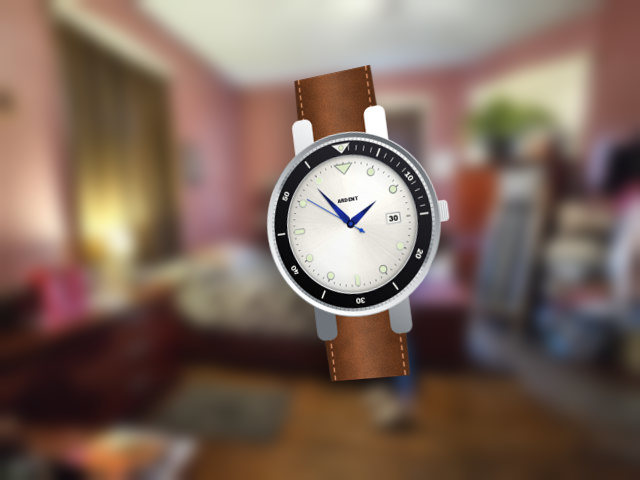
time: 1:53:51
